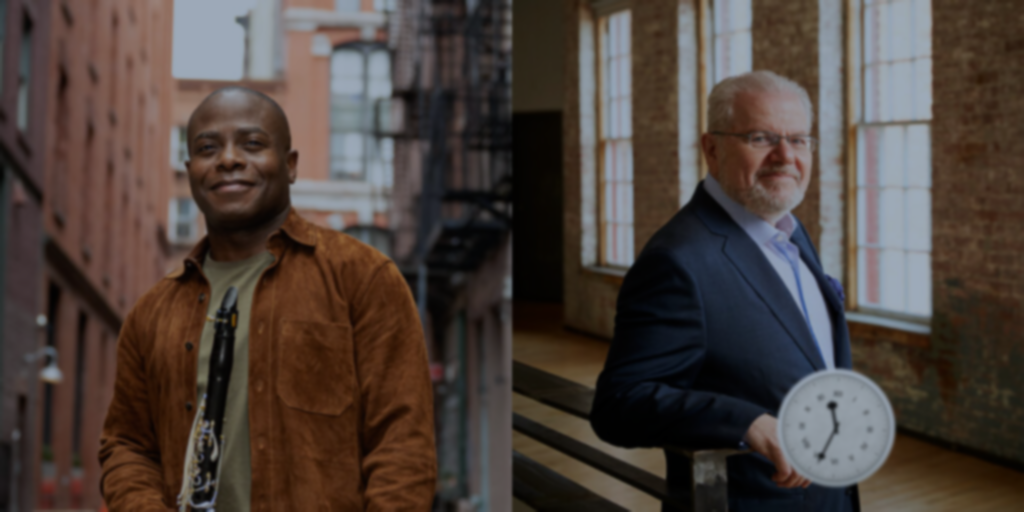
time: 11:34
